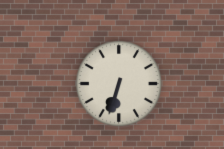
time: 6:33
